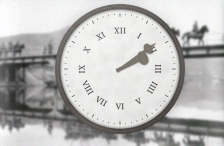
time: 2:09
